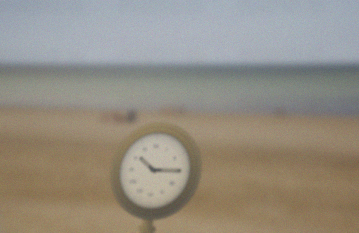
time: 10:15
